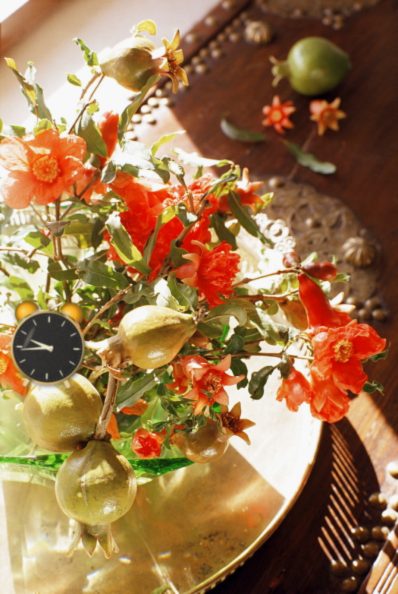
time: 9:44
